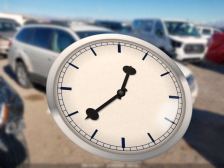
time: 12:38
